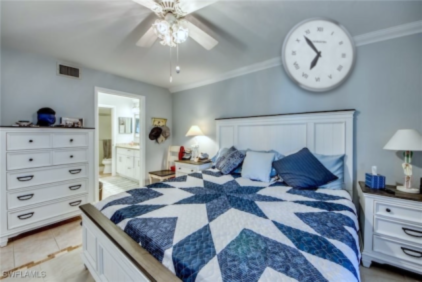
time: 6:53
